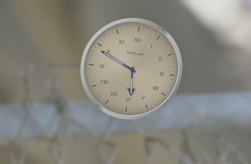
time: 5:49
